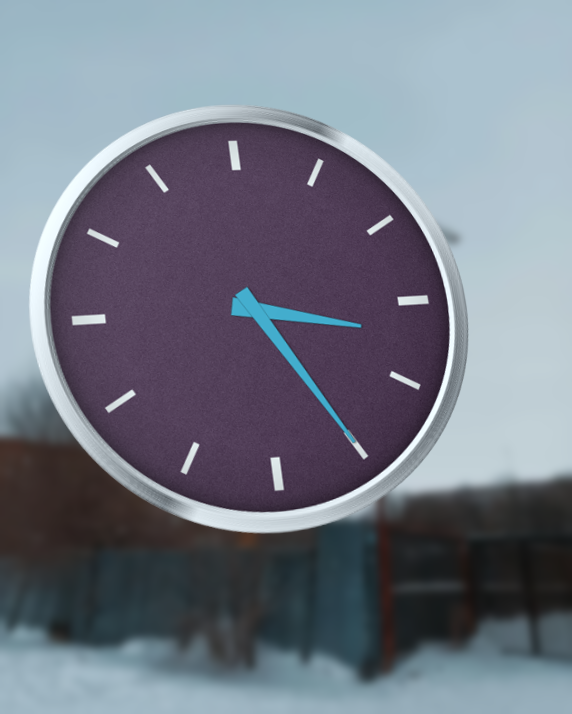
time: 3:25
